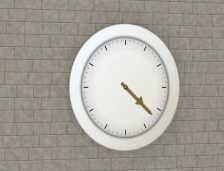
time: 4:22
